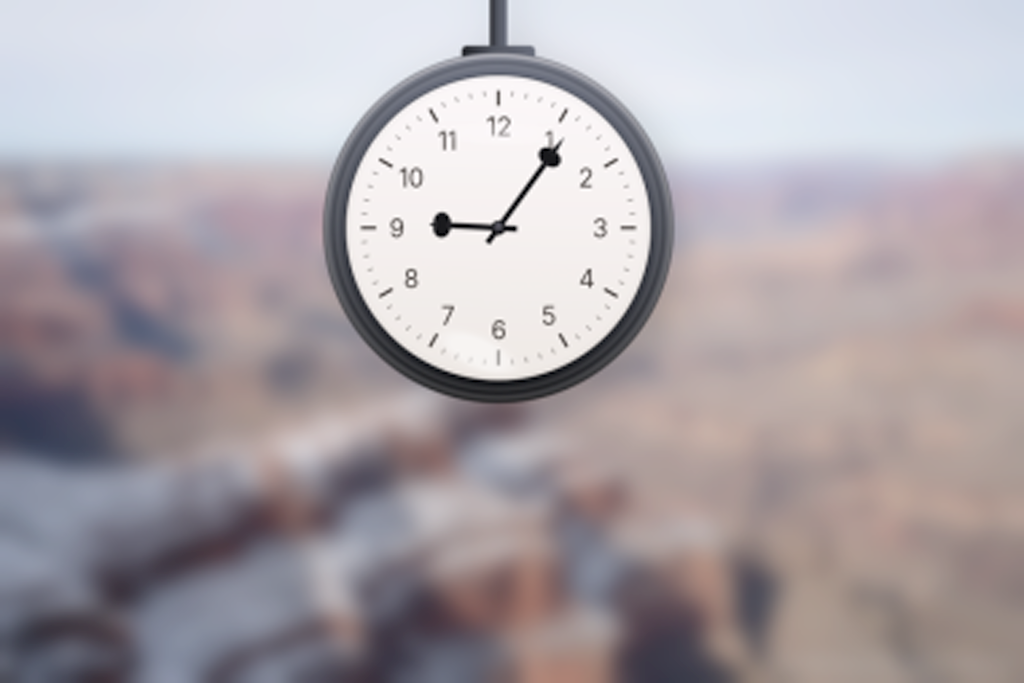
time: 9:06
